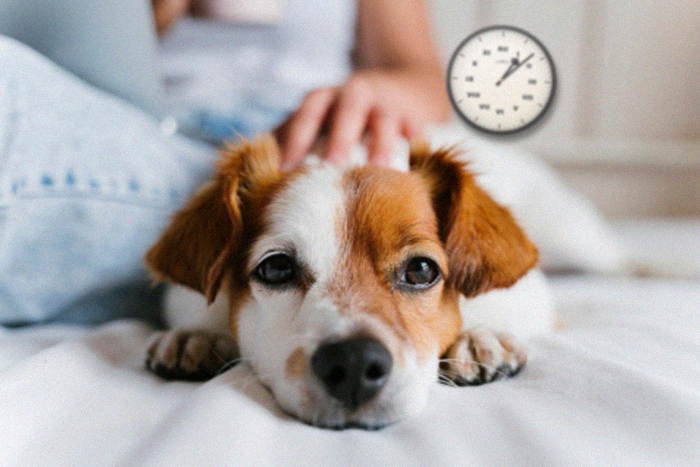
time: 1:08
